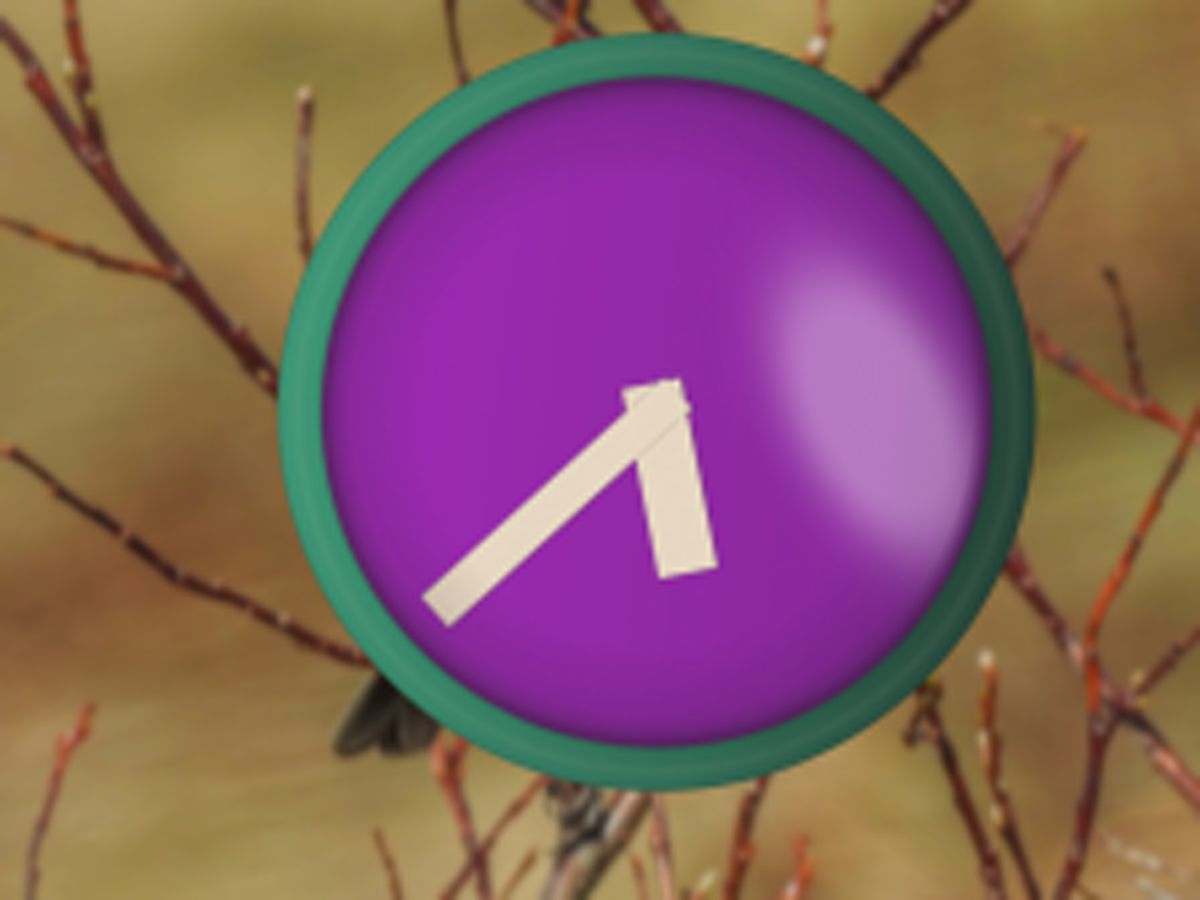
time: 5:38
